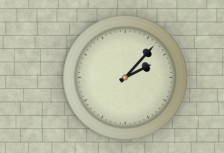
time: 2:07
